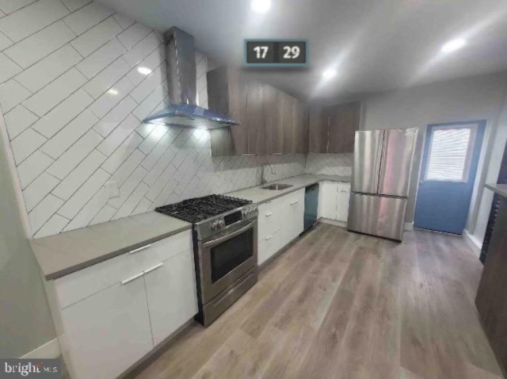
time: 17:29
